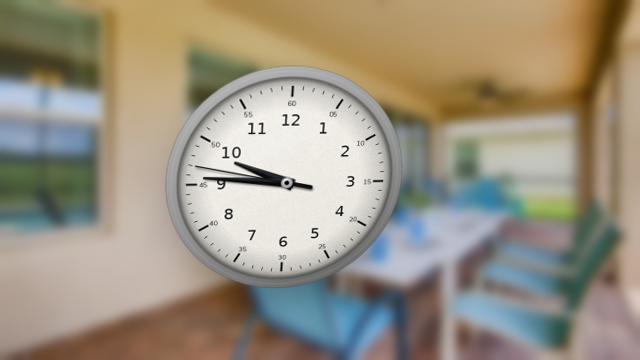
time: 9:45:47
